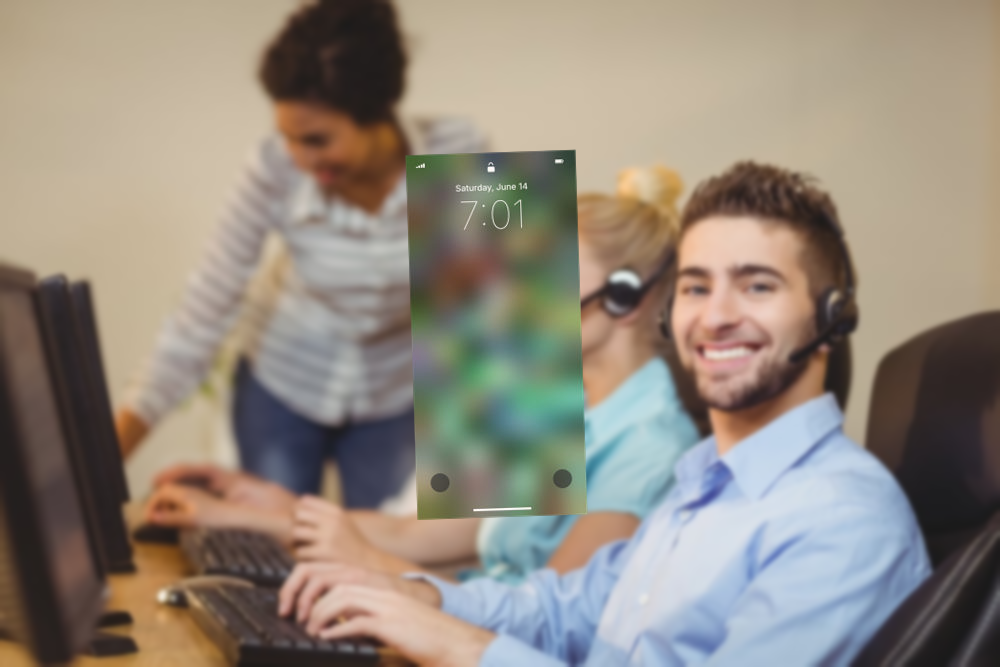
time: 7:01
